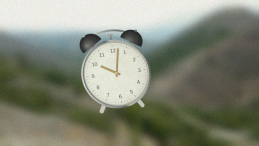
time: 10:02
